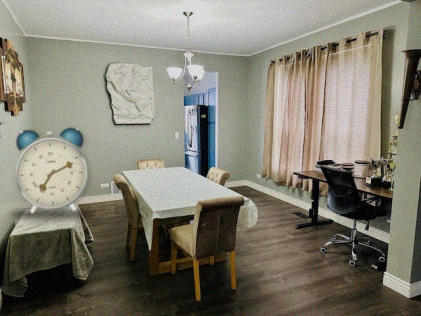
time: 7:11
